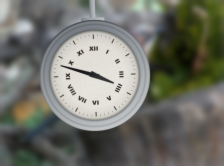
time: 3:48
